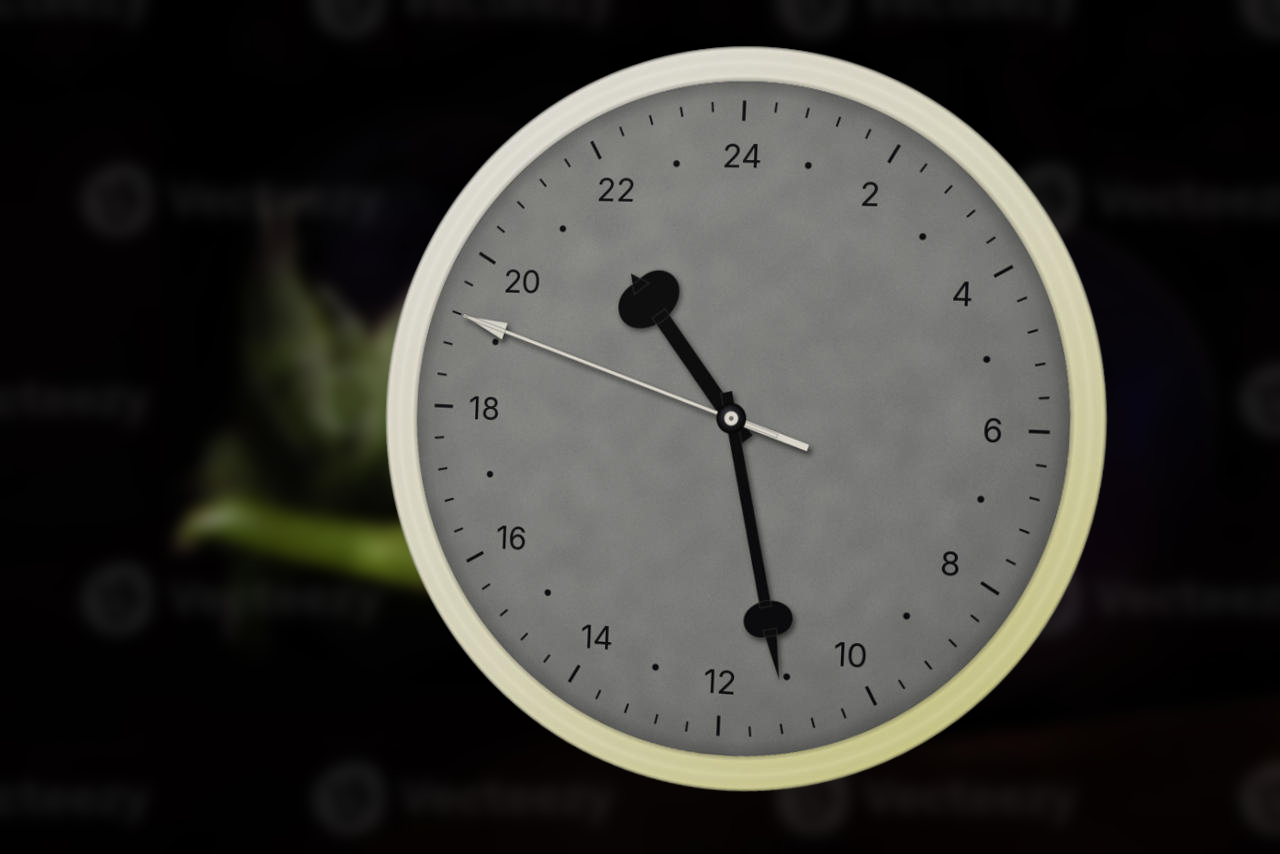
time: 21:27:48
